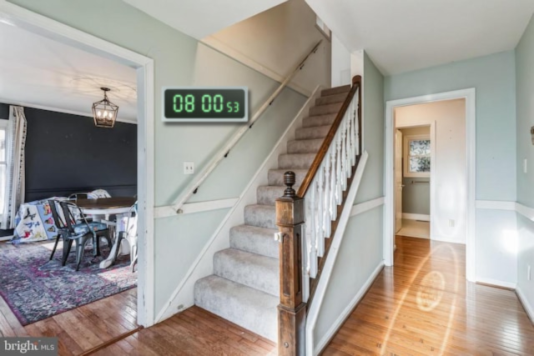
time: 8:00
